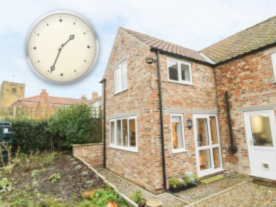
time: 1:34
